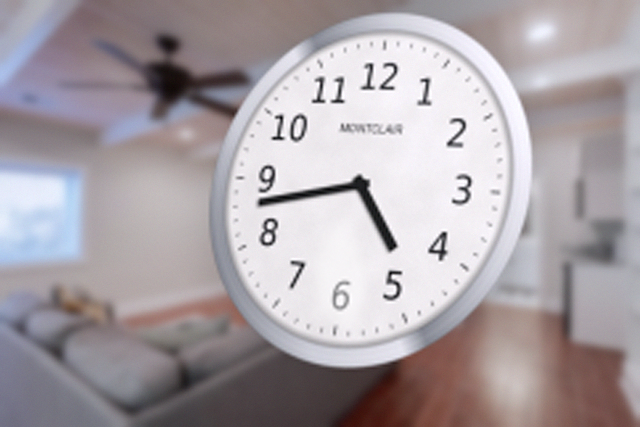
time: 4:43
